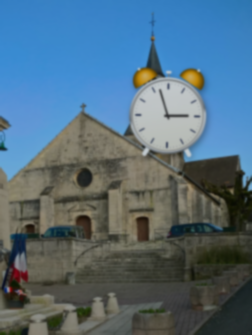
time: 2:57
